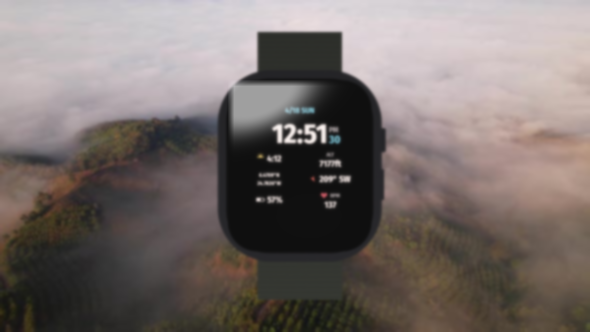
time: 12:51
